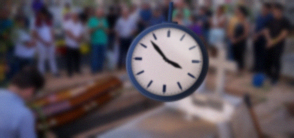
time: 3:53
